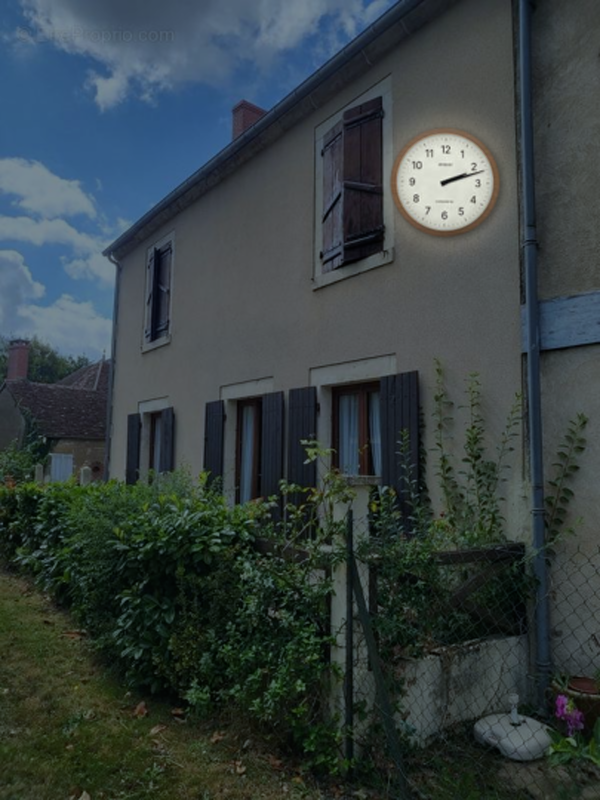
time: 2:12
